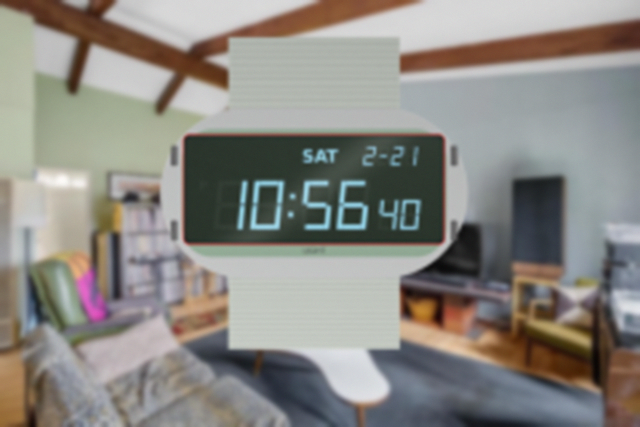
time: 10:56:40
